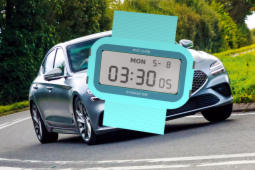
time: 3:30:05
